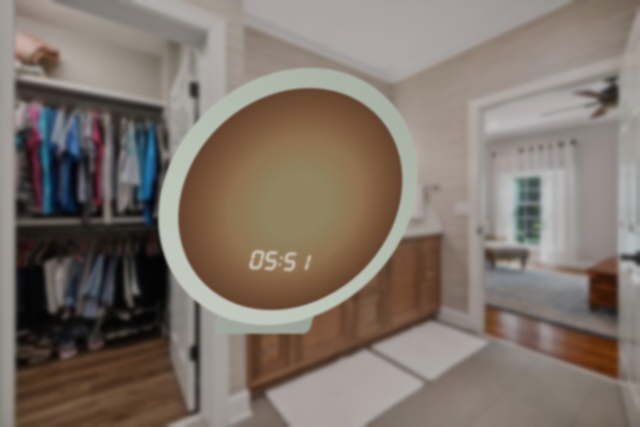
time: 5:51
